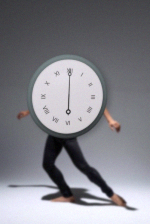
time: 6:00
